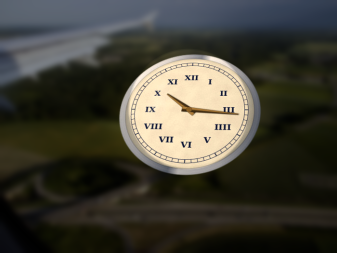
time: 10:16
